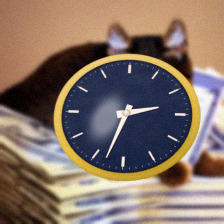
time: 2:33
